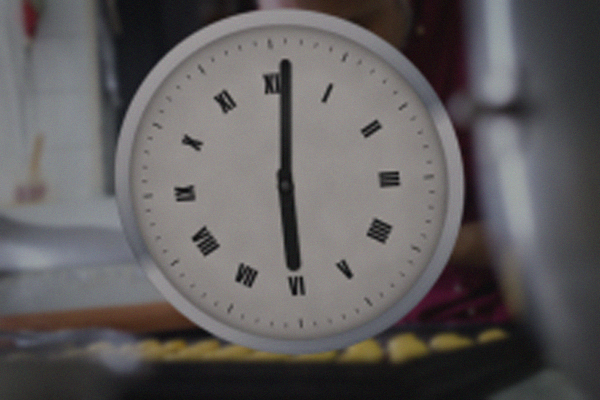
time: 6:01
